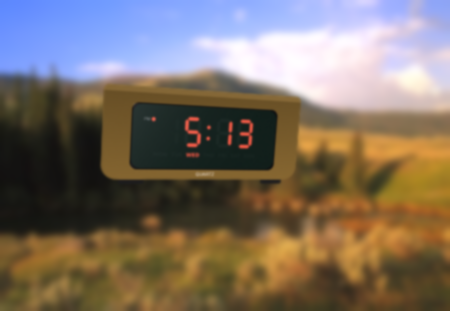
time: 5:13
